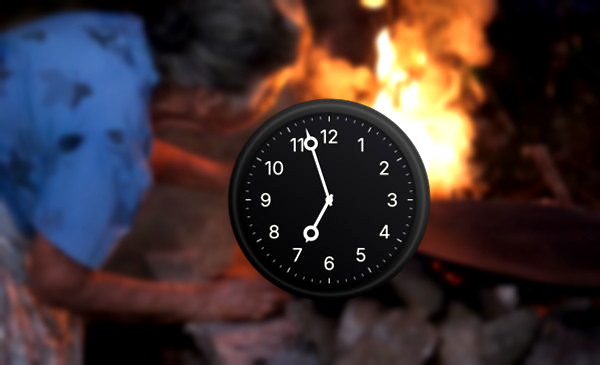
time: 6:57
